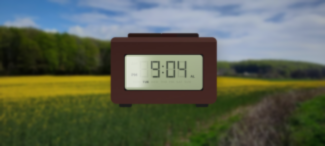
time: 9:04
